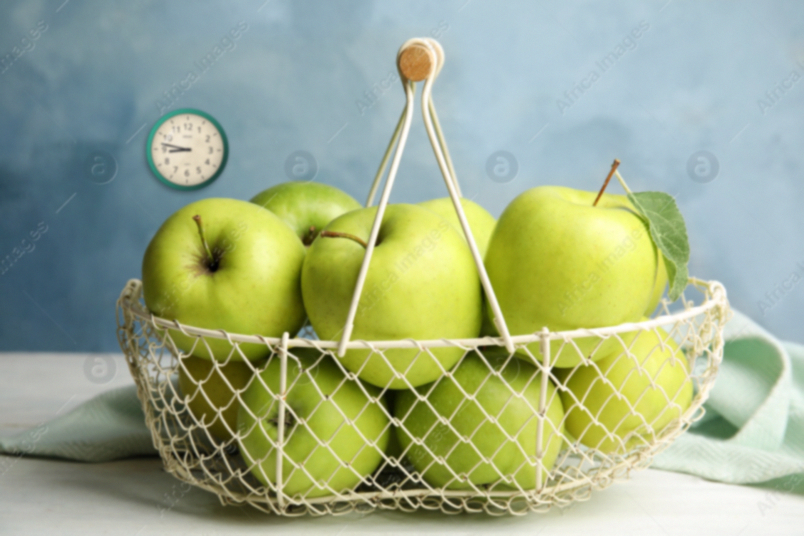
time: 8:47
